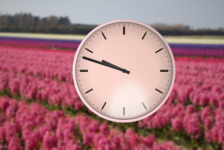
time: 9:48
